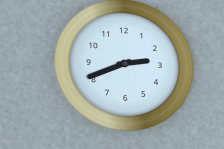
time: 2:41
